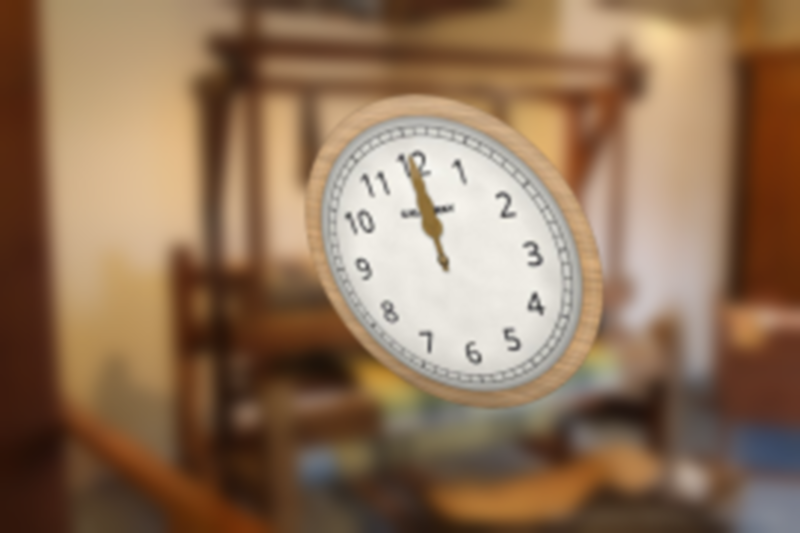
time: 12:00
